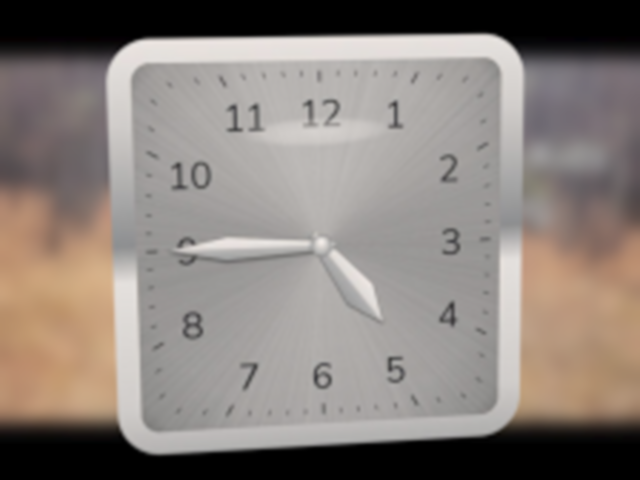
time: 4:45
